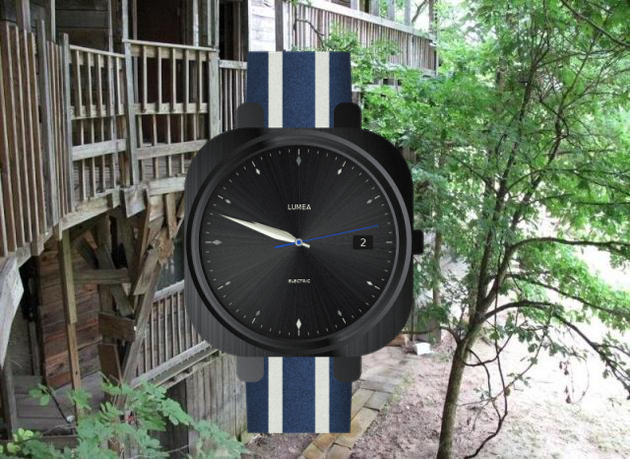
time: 9:48:13
